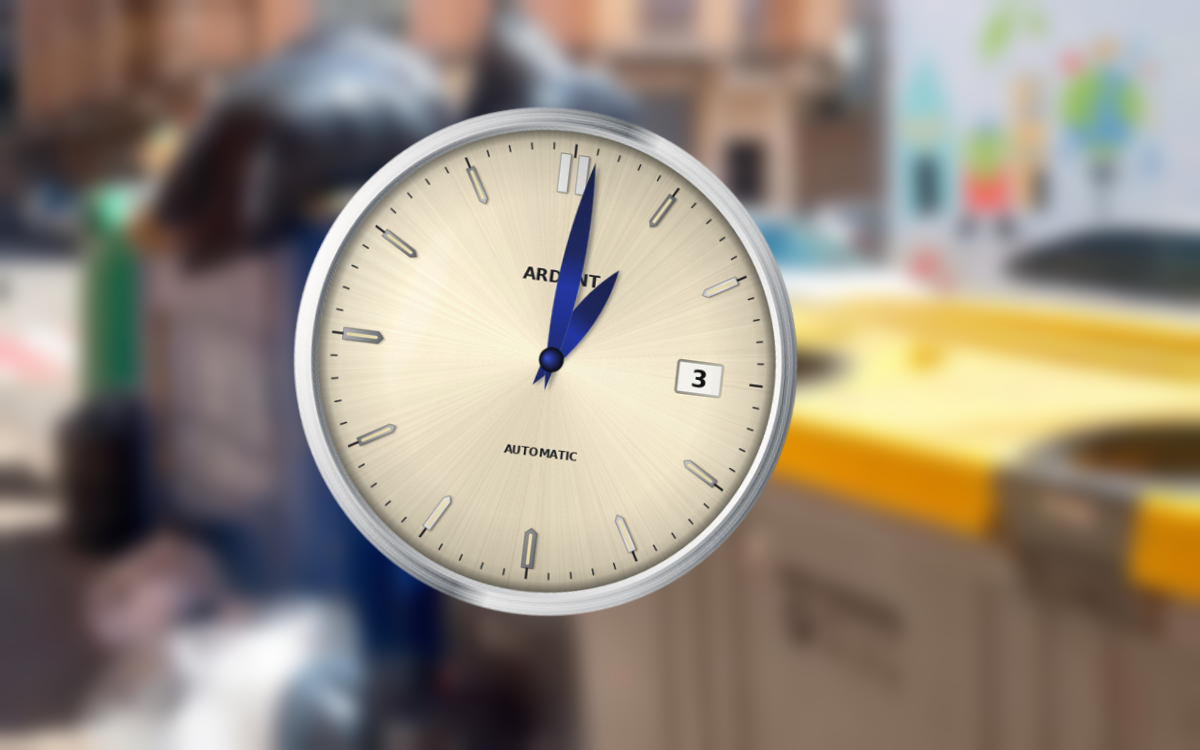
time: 1:01
